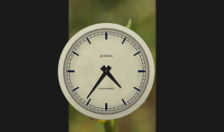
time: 4:36
